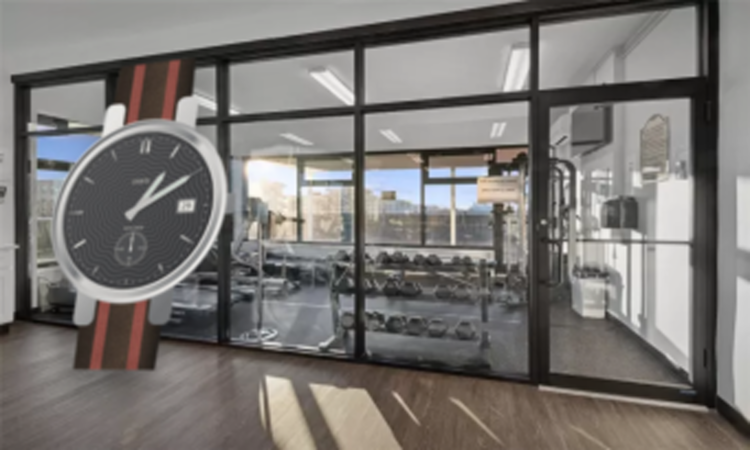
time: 1:10
